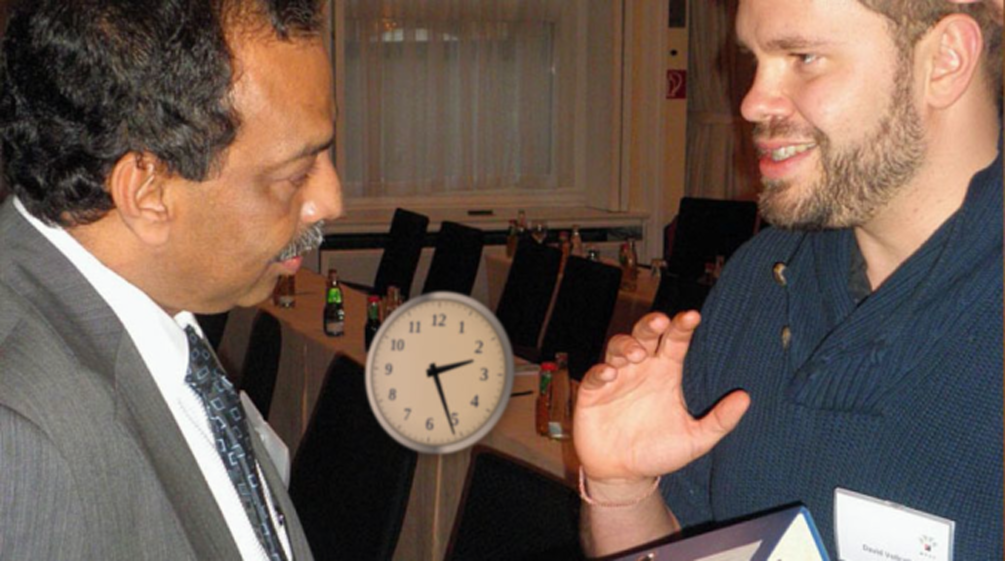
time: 2:26
